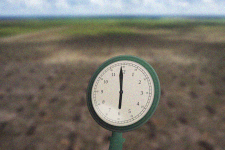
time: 5:59
